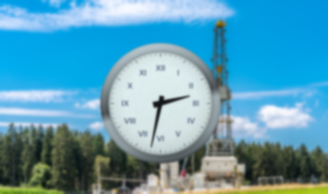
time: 2:32
